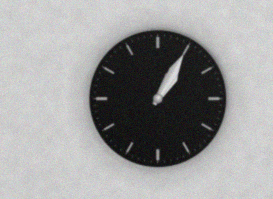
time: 1:05
